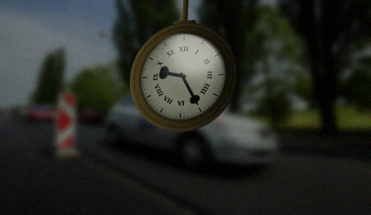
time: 9:25
